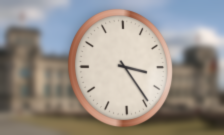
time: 3:24
